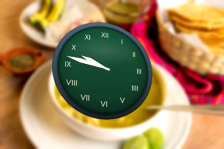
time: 9:47
